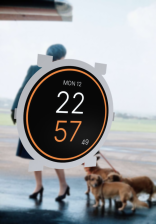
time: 22:57
